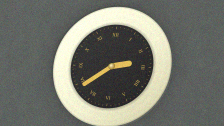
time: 2:39
